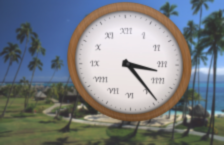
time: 3:24
